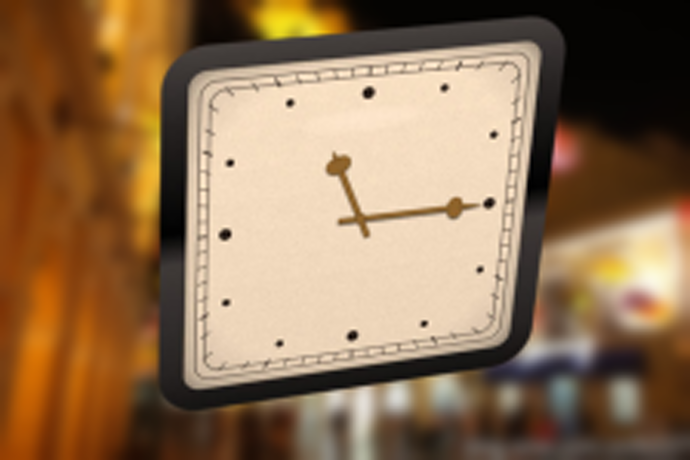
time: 11:15
